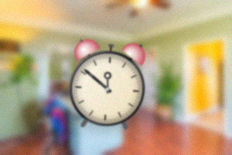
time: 11:51
